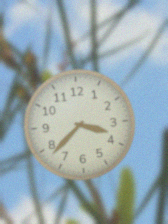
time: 3:38
